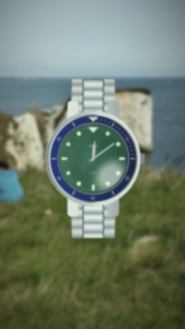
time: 12:09
